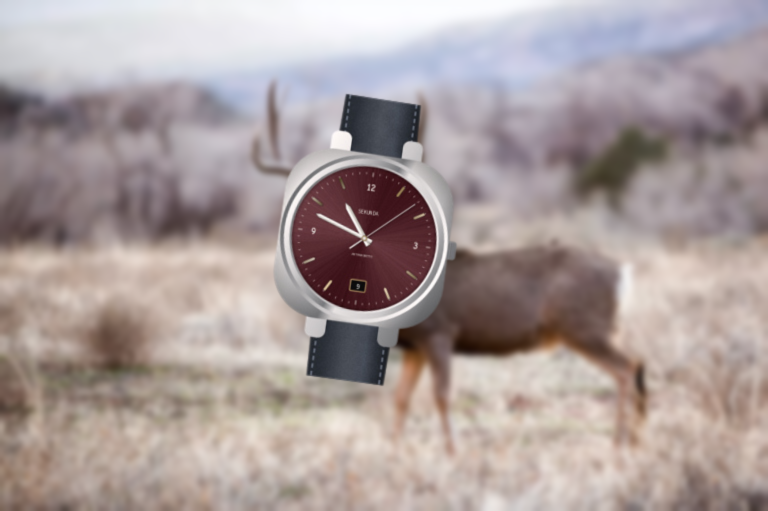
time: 10:48:08
